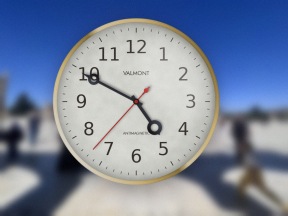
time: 4:49:37
